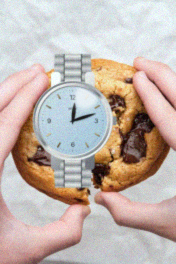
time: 12:12
